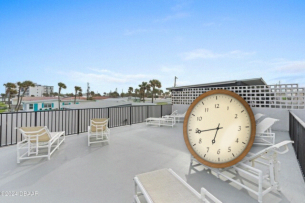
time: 6:44
